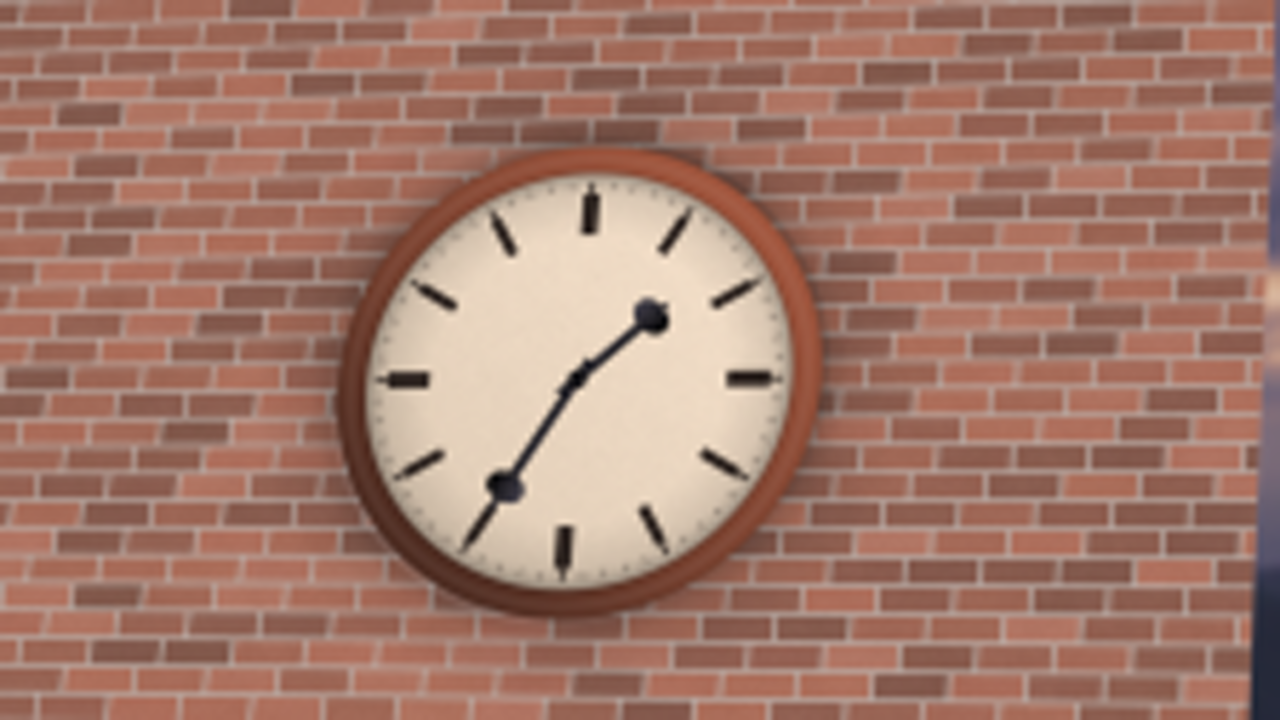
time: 1:35
